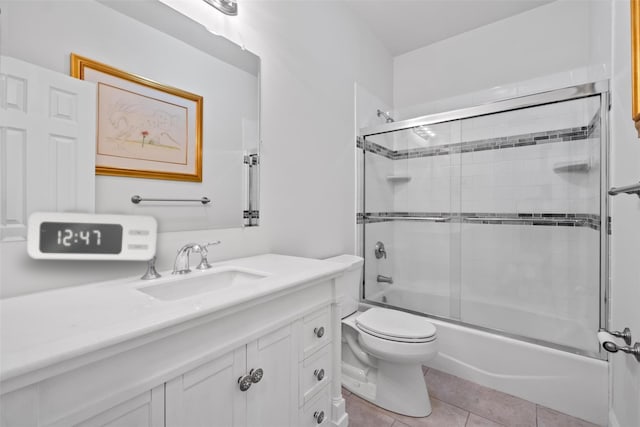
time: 12:47
